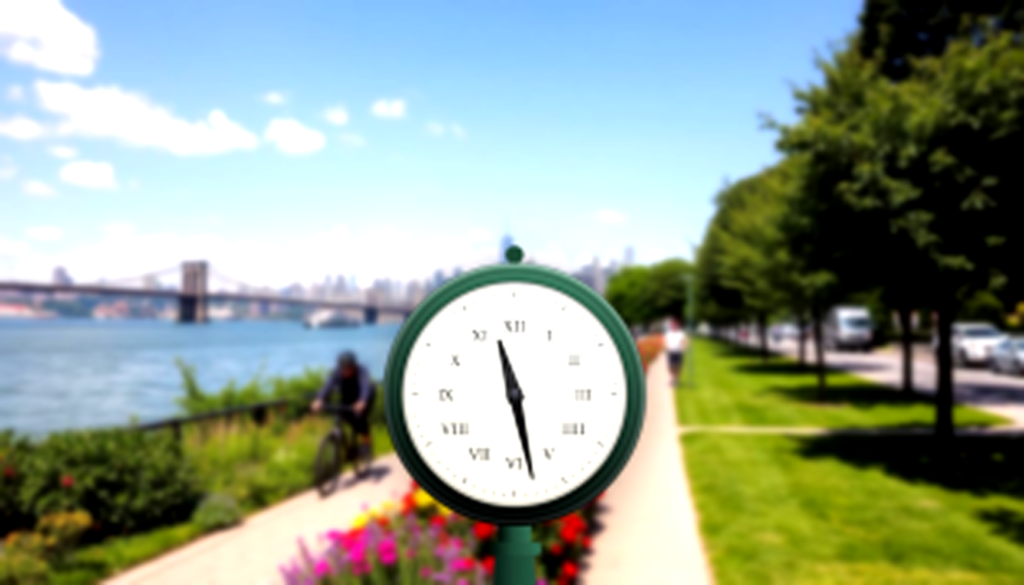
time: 11:28
